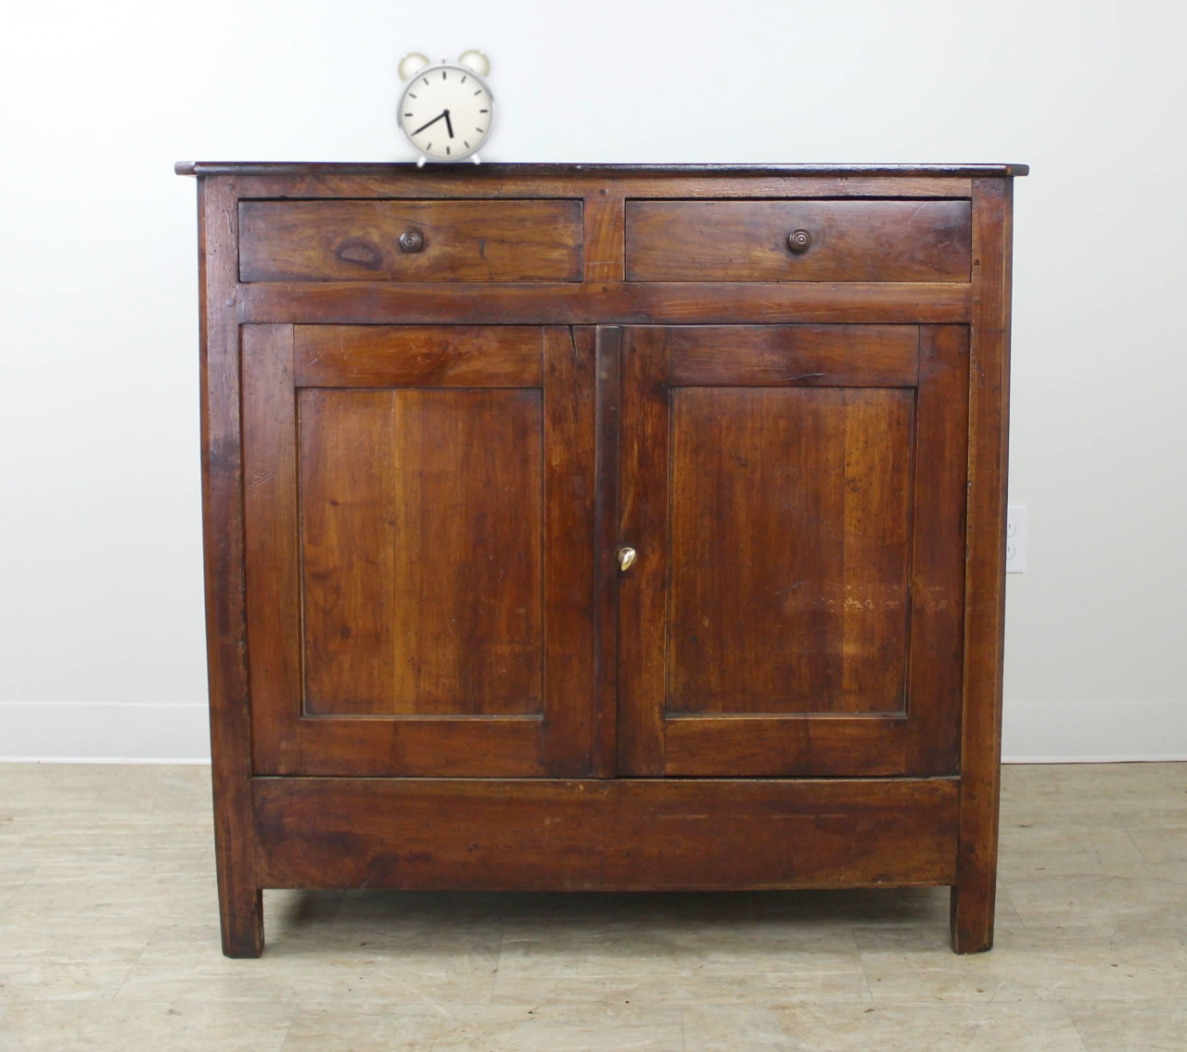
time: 5:40
